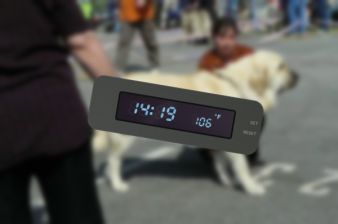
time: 14:19
